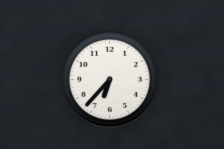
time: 6:37
